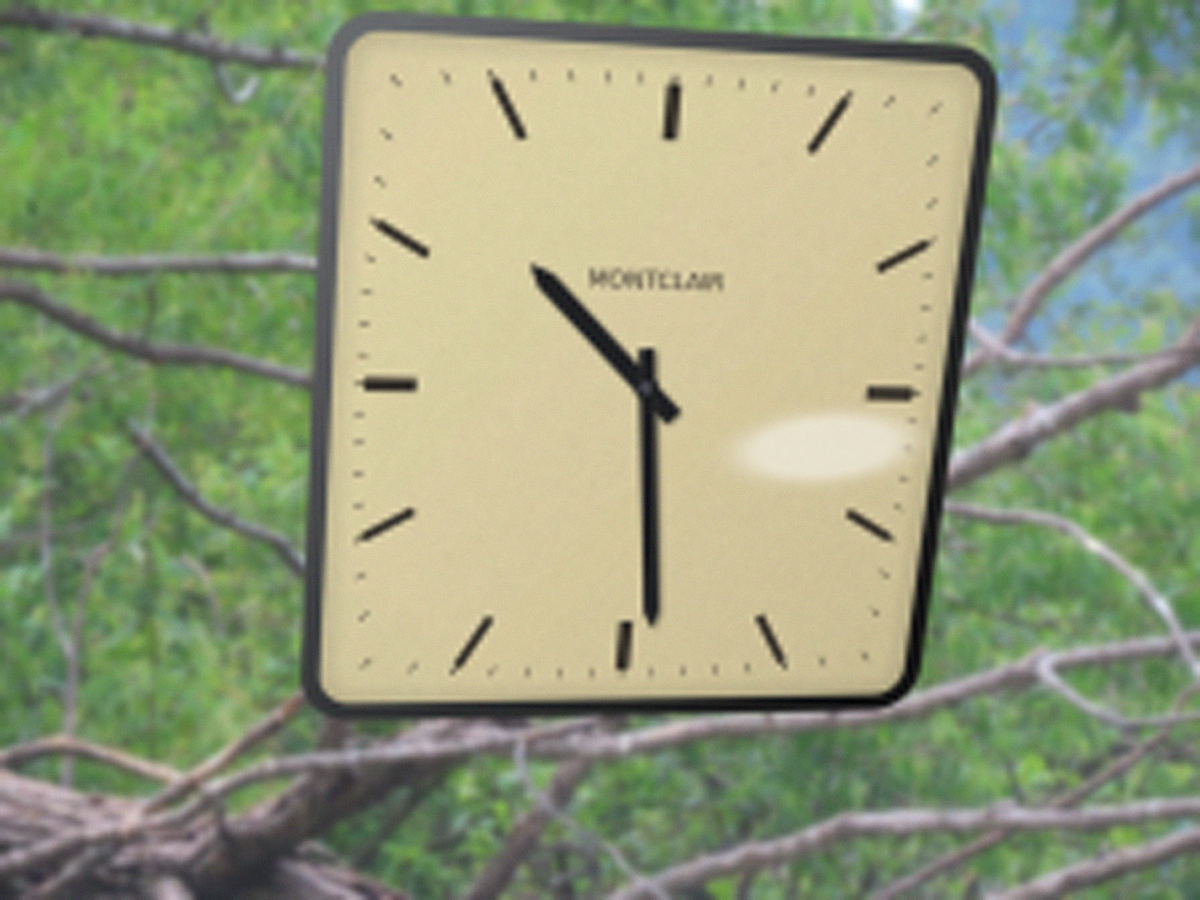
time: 10:29
